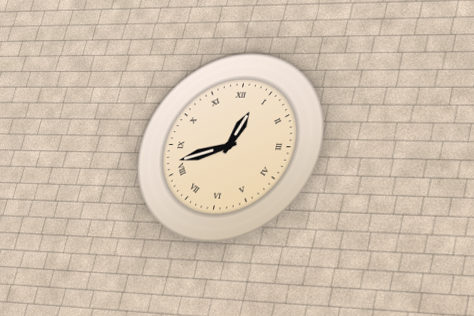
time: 12:42
